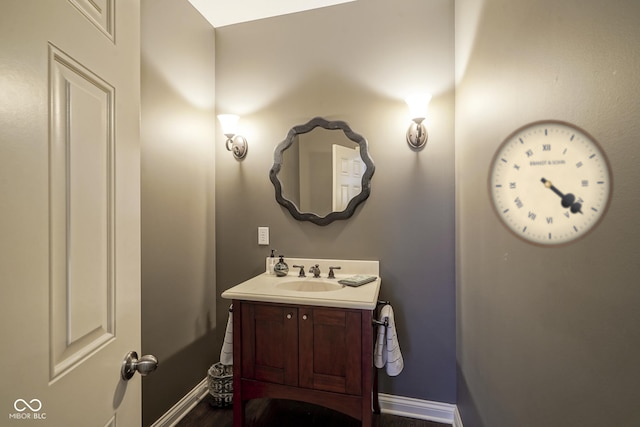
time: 4:22
